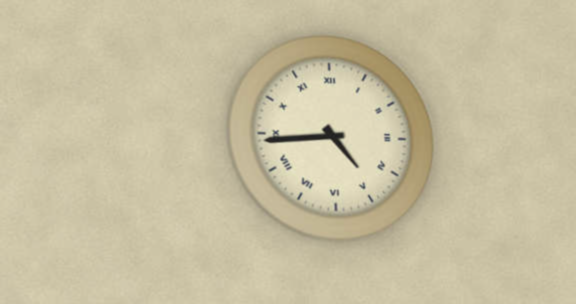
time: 4:44
